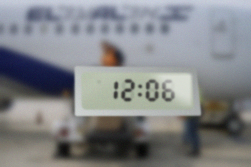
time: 12:06
